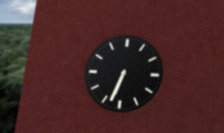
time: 6:33
